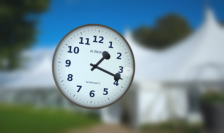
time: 1:18
